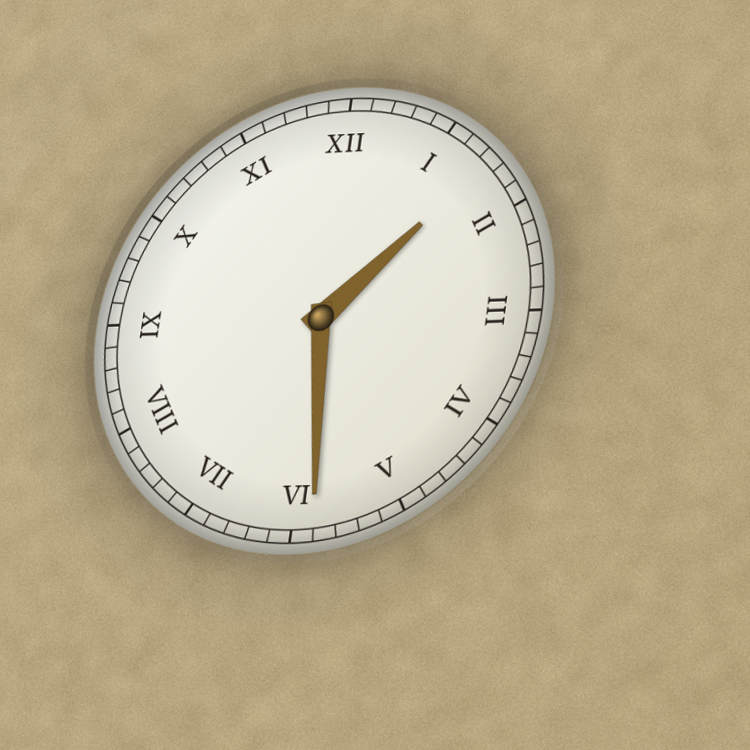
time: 1:29
